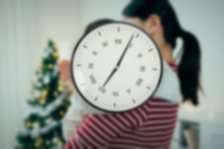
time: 7:04
